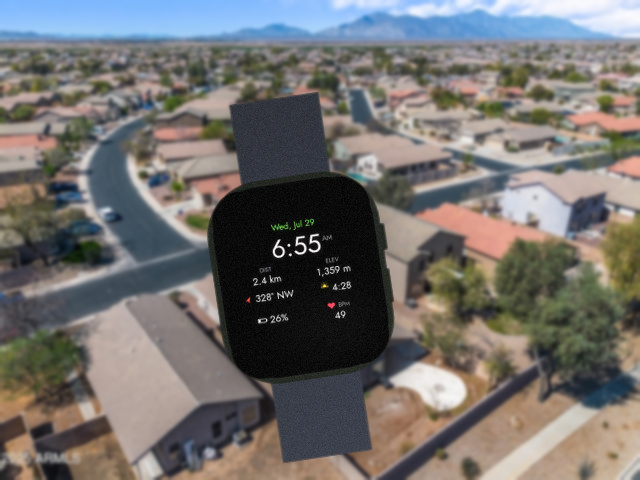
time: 6:55
